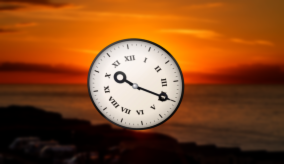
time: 10:20
